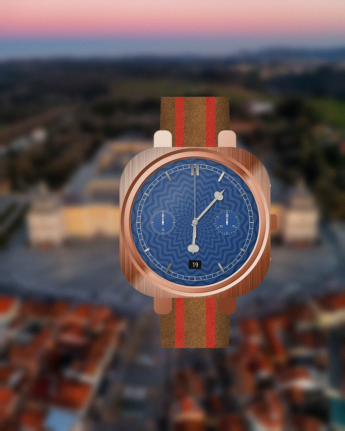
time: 6:07
